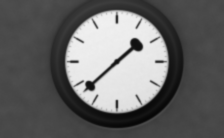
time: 1:38
